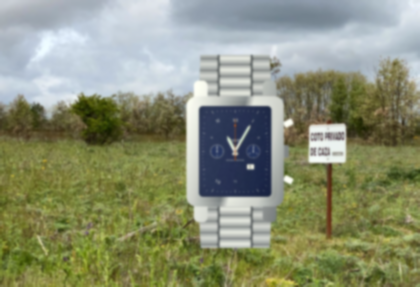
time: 11:05
